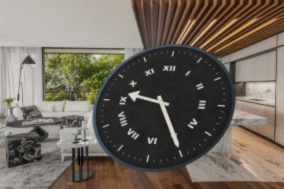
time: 9:25
